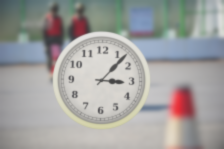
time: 3:07
